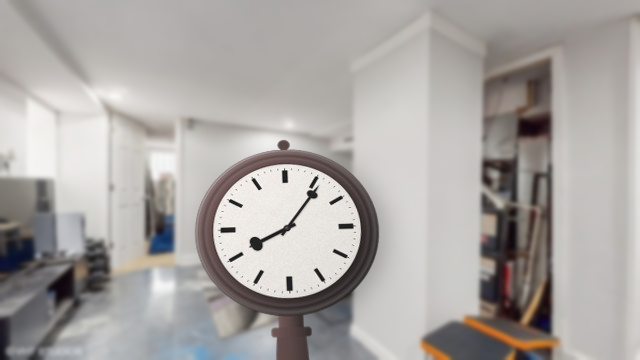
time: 8:06
